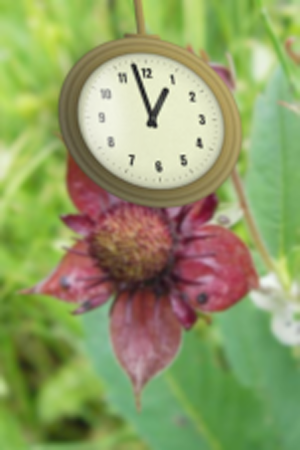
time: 12:58
